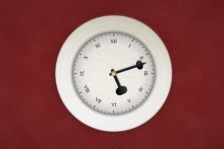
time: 5:12
